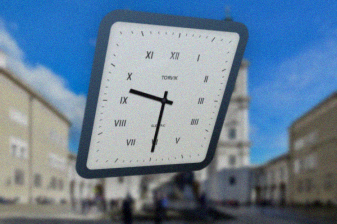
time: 9:30
